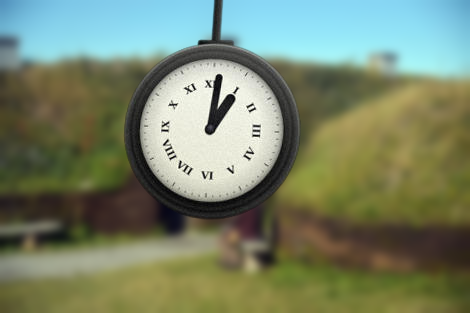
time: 1:01
